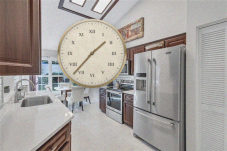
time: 1:37
